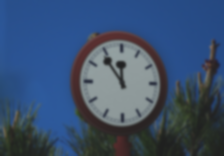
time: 11:54
